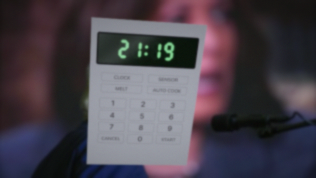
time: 21:19
